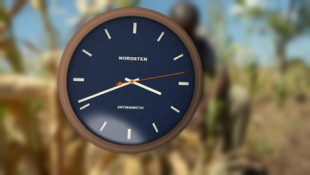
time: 3:41:13
